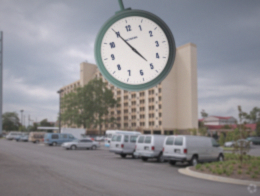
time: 4:55
